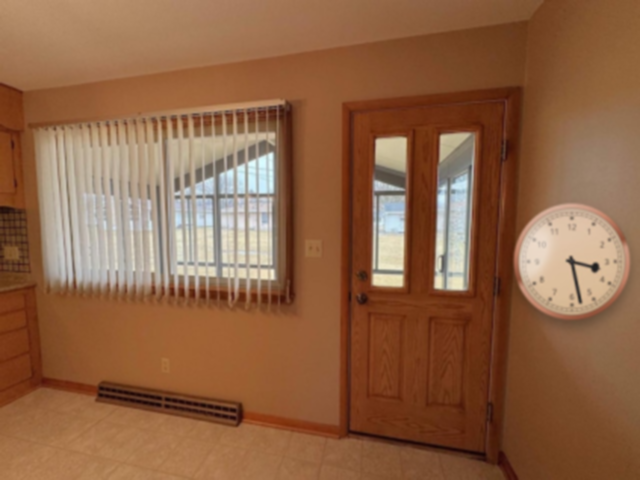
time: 3:28
